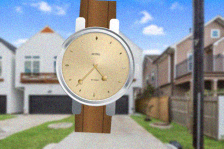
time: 4:37
